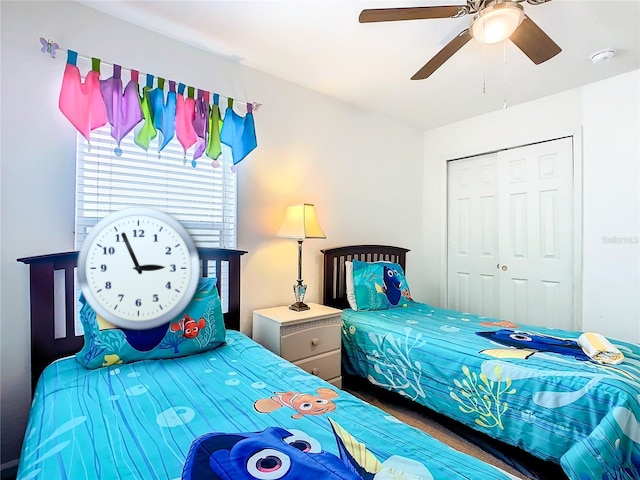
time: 2:56
